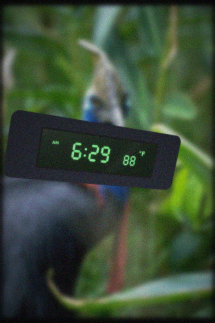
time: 6:29
